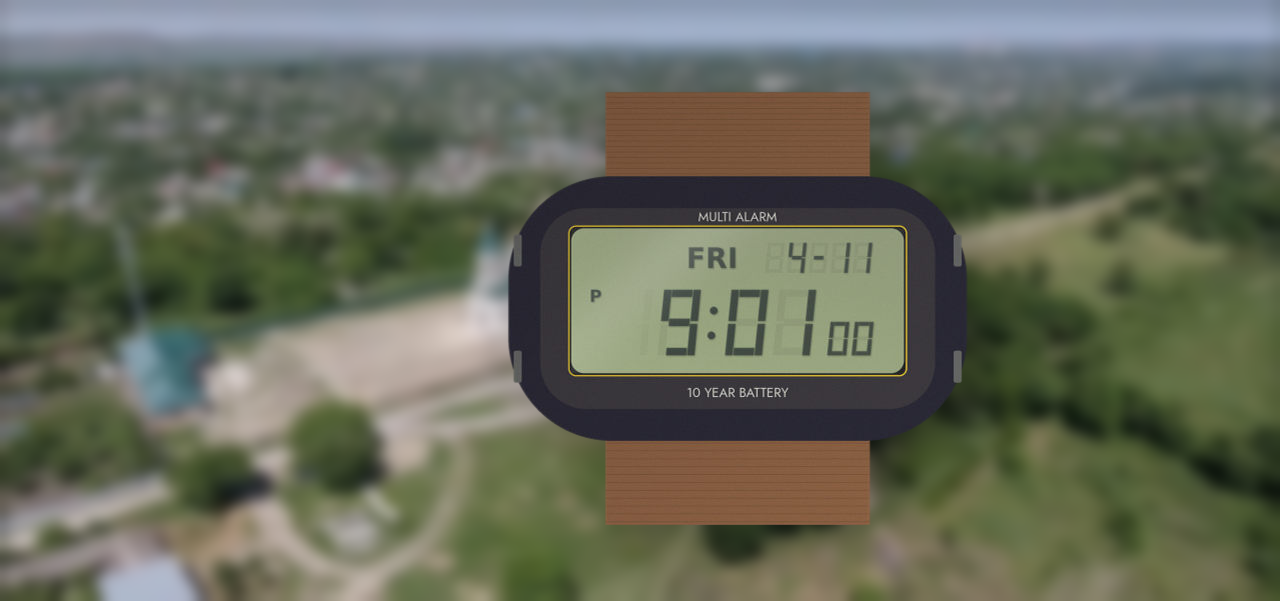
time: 9:01:00
